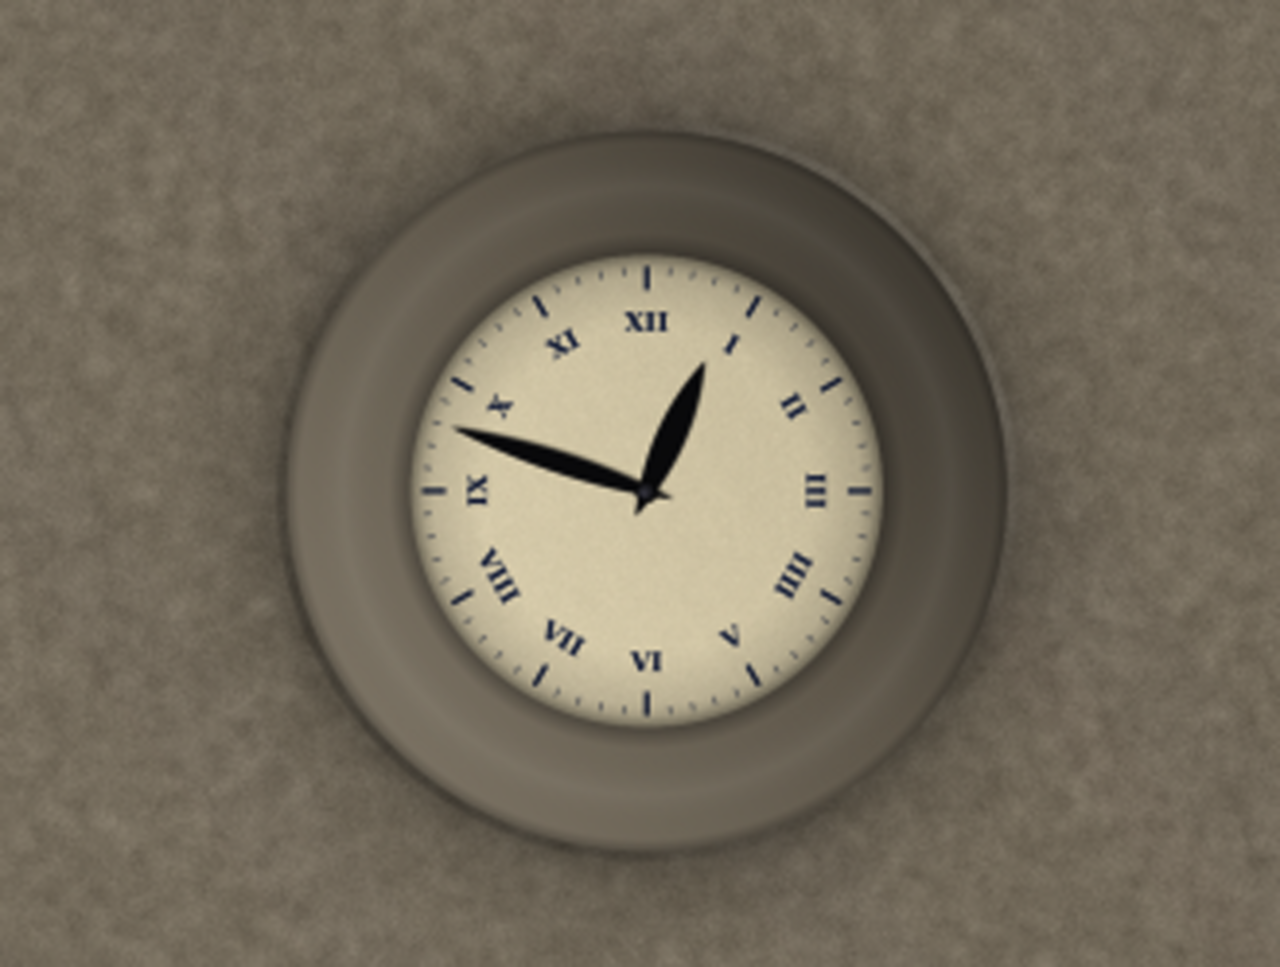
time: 12:48
